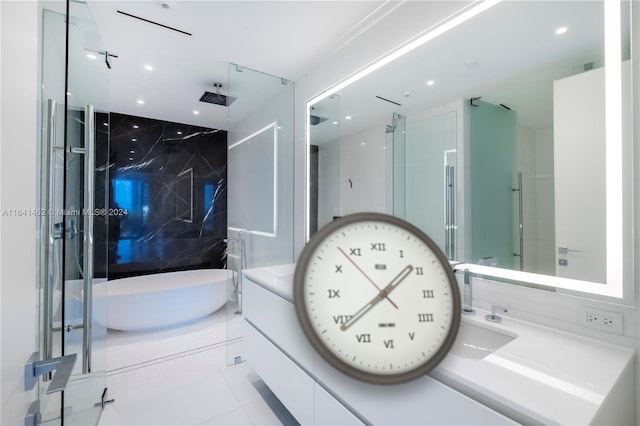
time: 1:38:53
